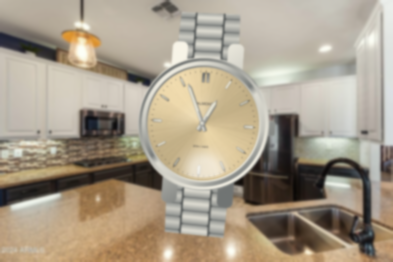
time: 12:56
